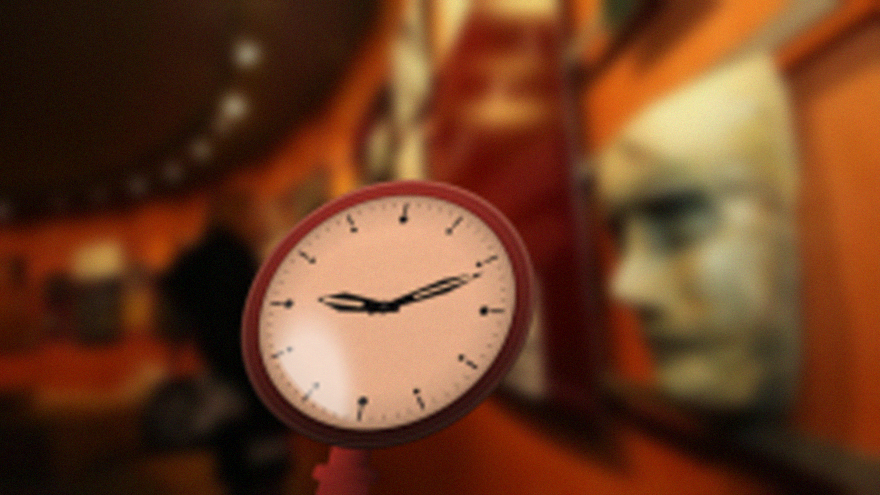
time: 9:11
